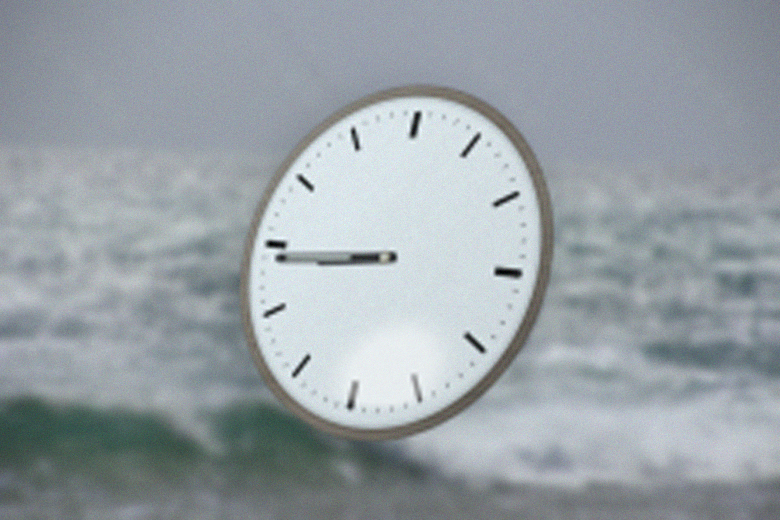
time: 8:44
